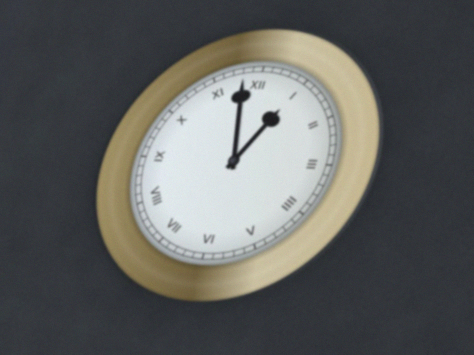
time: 12:58
